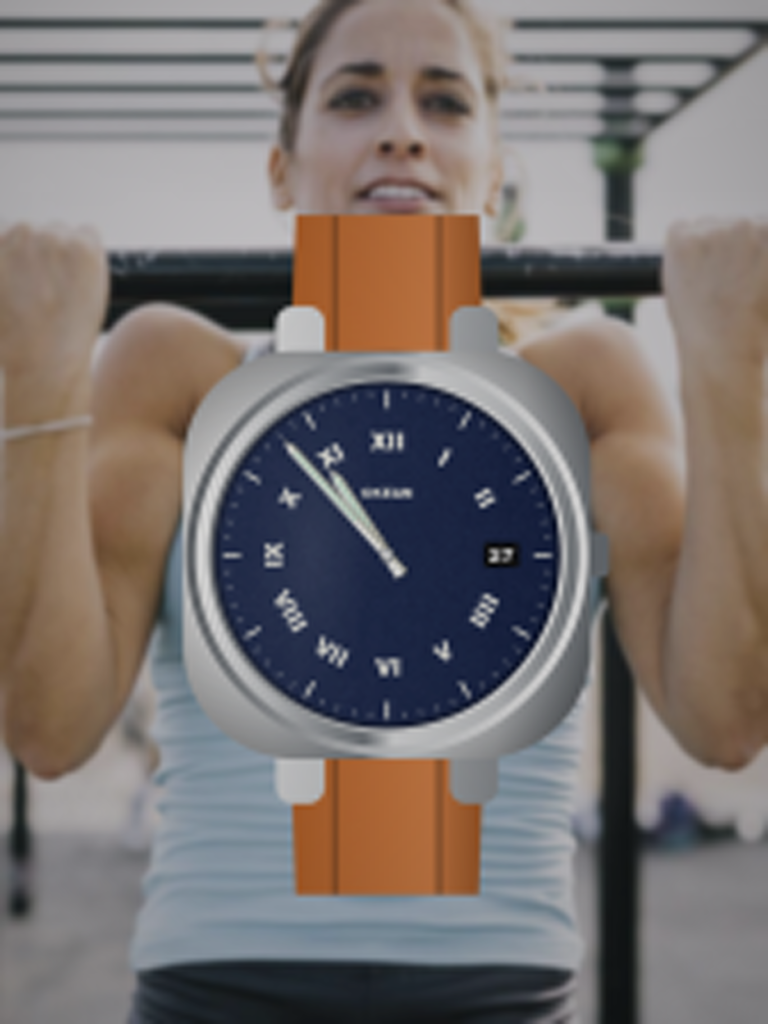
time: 10:53
